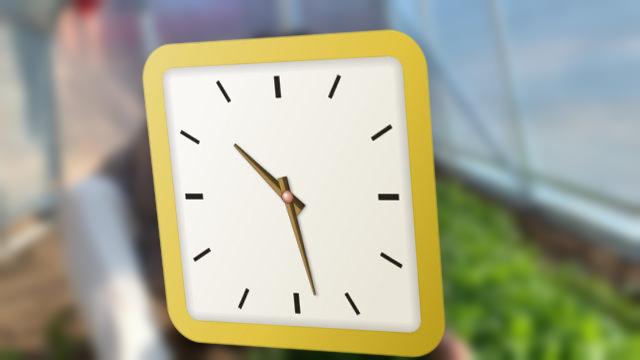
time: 10:28
